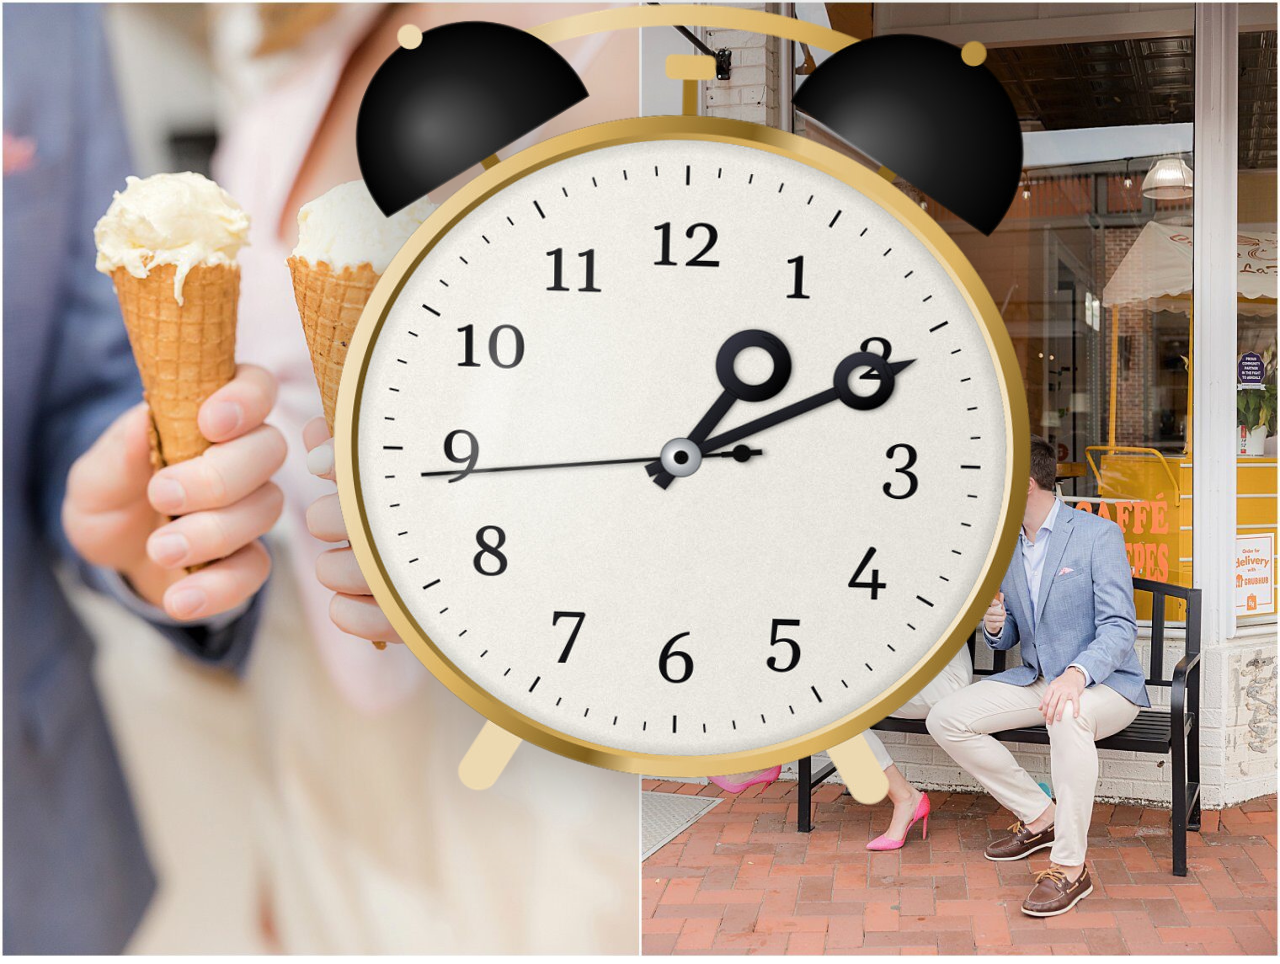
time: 1:10:44
